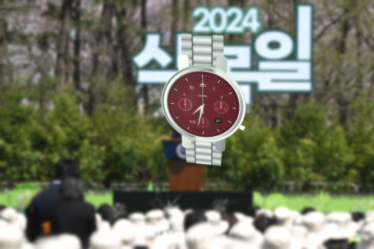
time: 7:32
